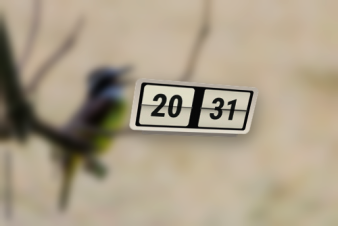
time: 20:31
